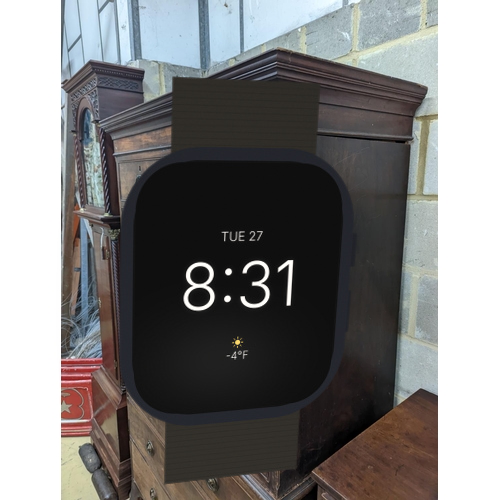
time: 8:31
